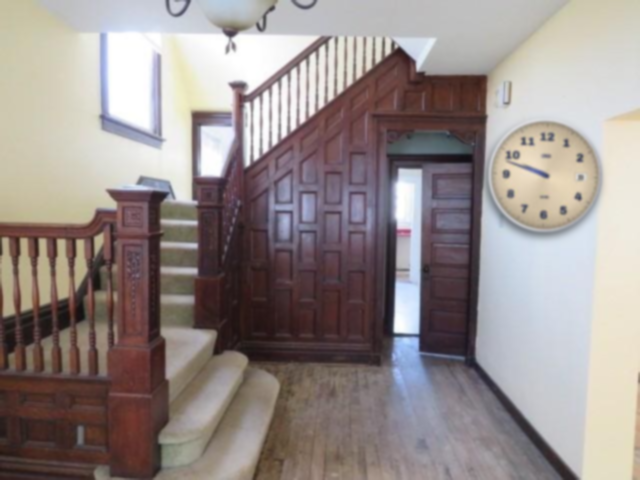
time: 9:48
